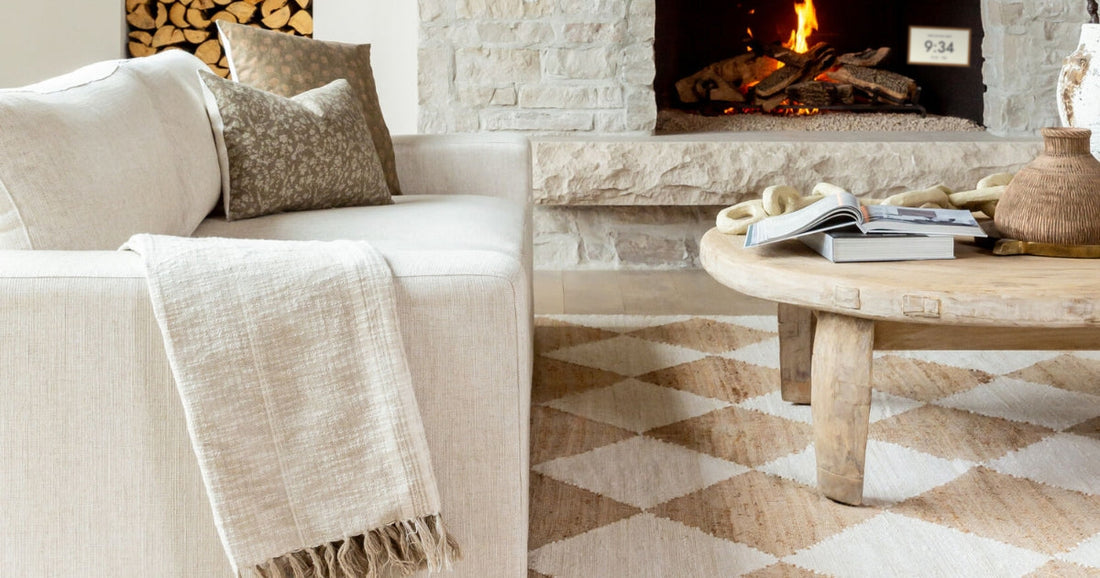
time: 9:34
